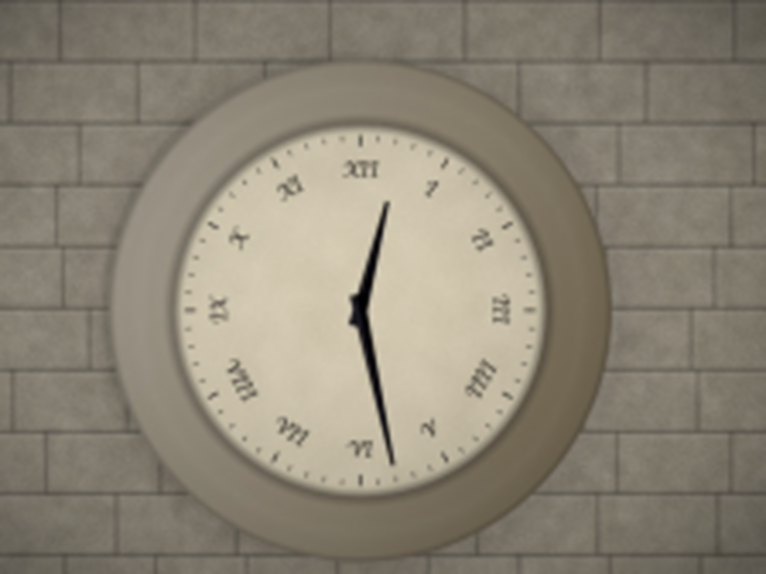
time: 12:28
